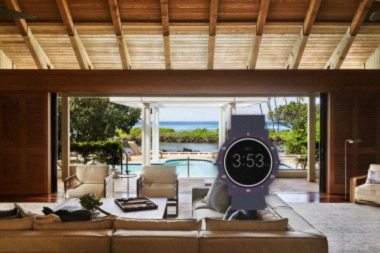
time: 3:53
